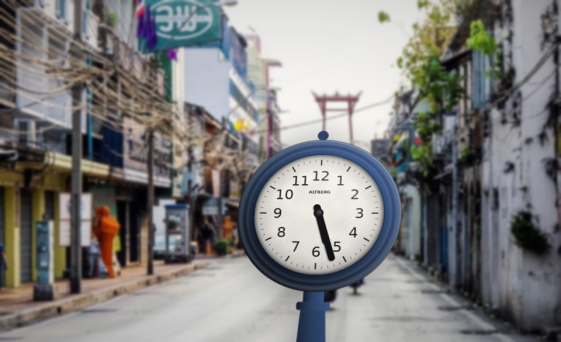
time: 5:27
